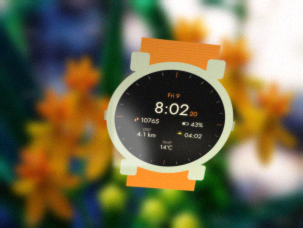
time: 8:02
